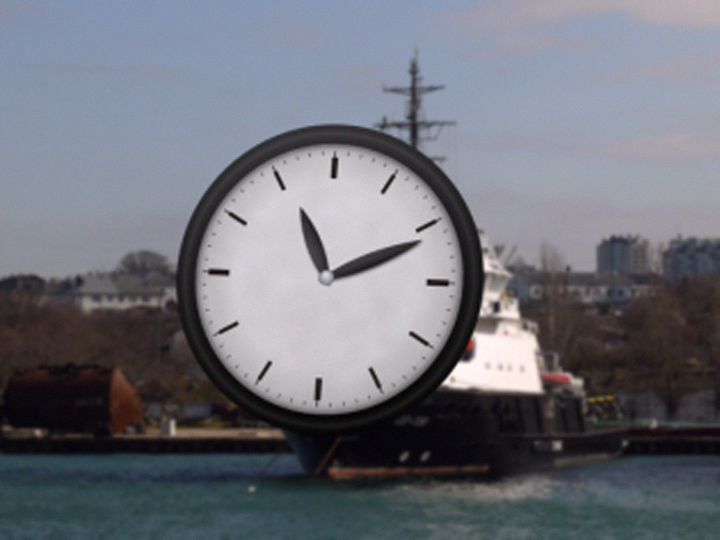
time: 11:11
